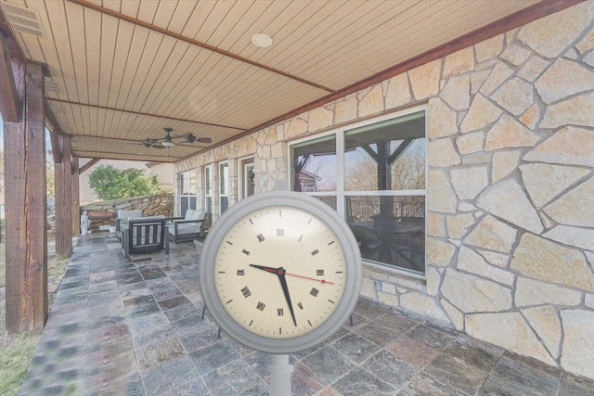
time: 9:27:17
